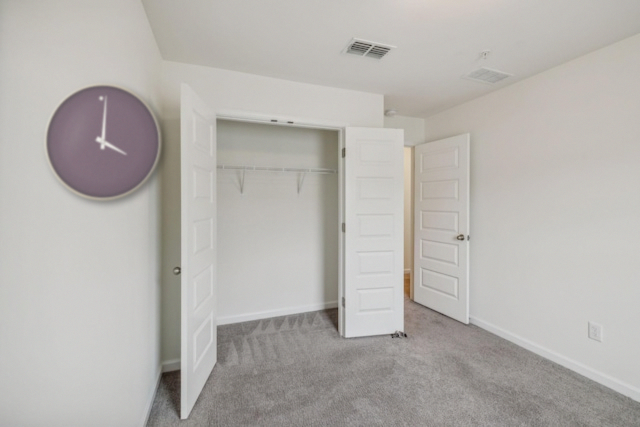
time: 4:01
